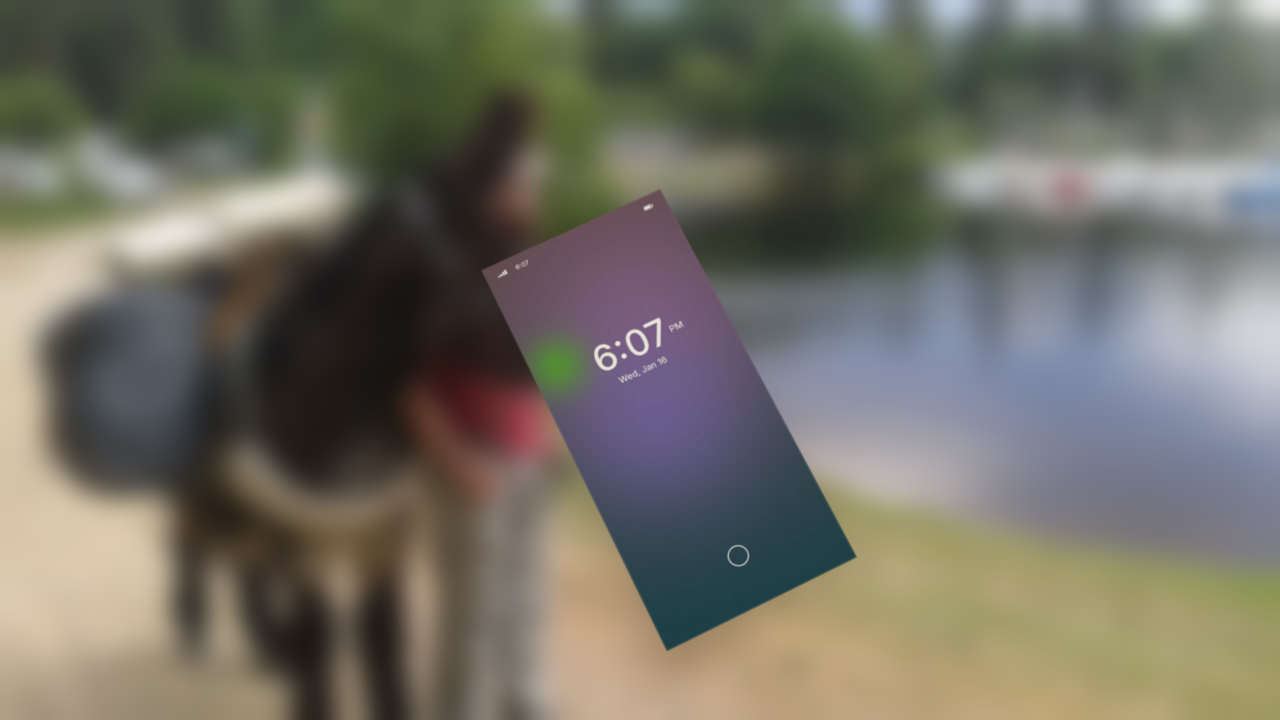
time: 6:07
